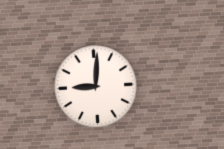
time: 9:01
